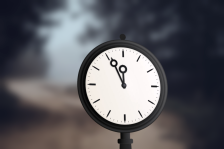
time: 11:56
